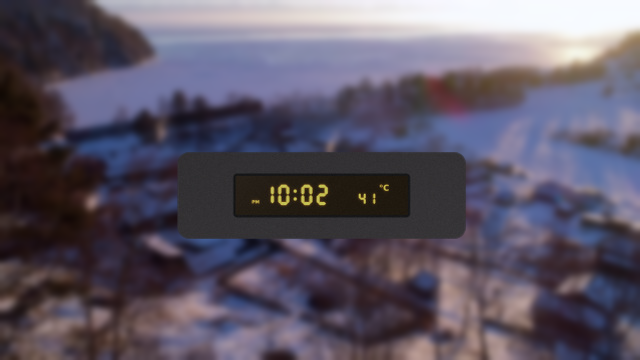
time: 10:02
